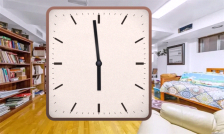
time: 5:59
